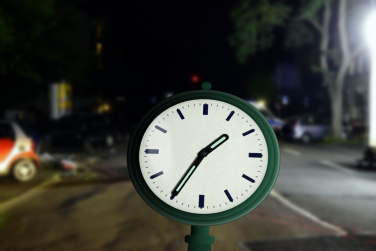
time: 1:35
